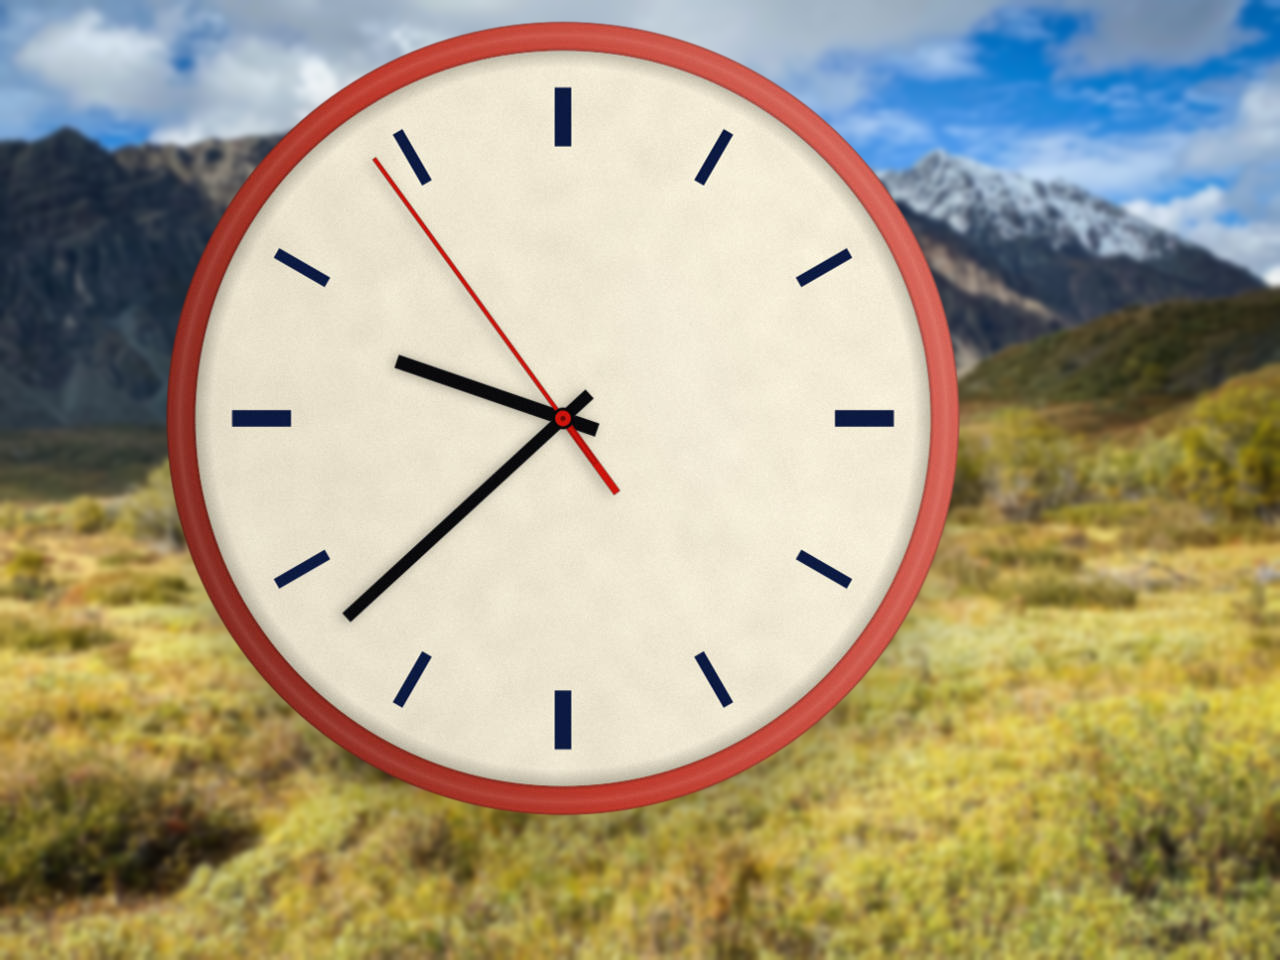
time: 9:37:54
